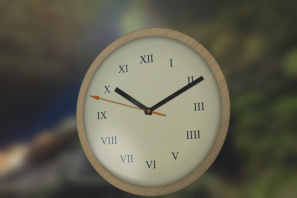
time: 10:10:48
